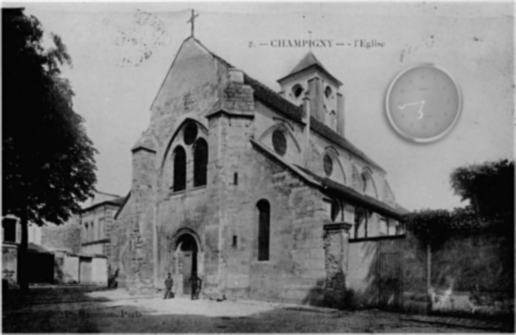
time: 6:44
